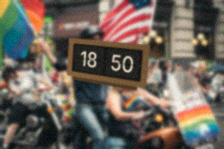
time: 18:50
